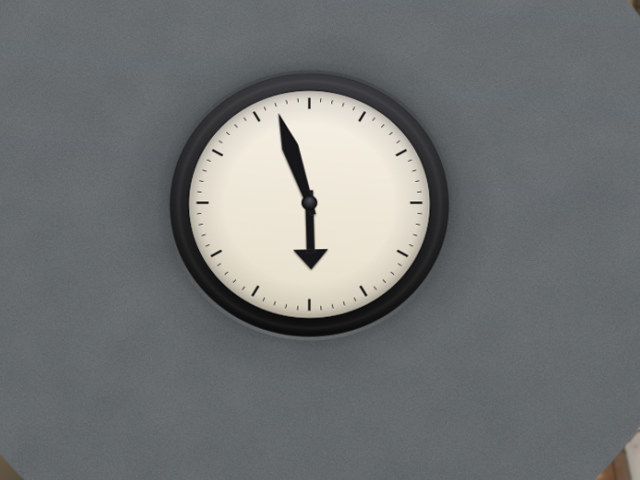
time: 5:57
